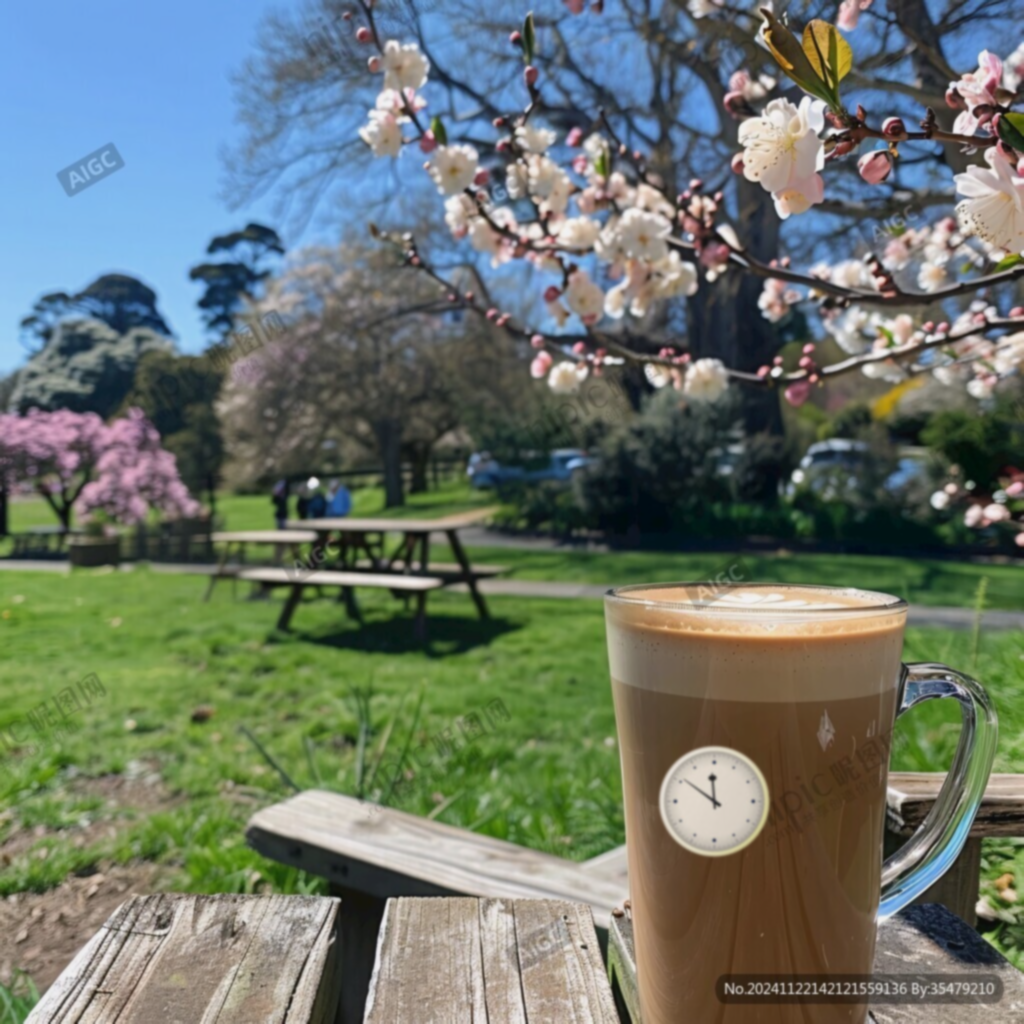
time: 11:51
